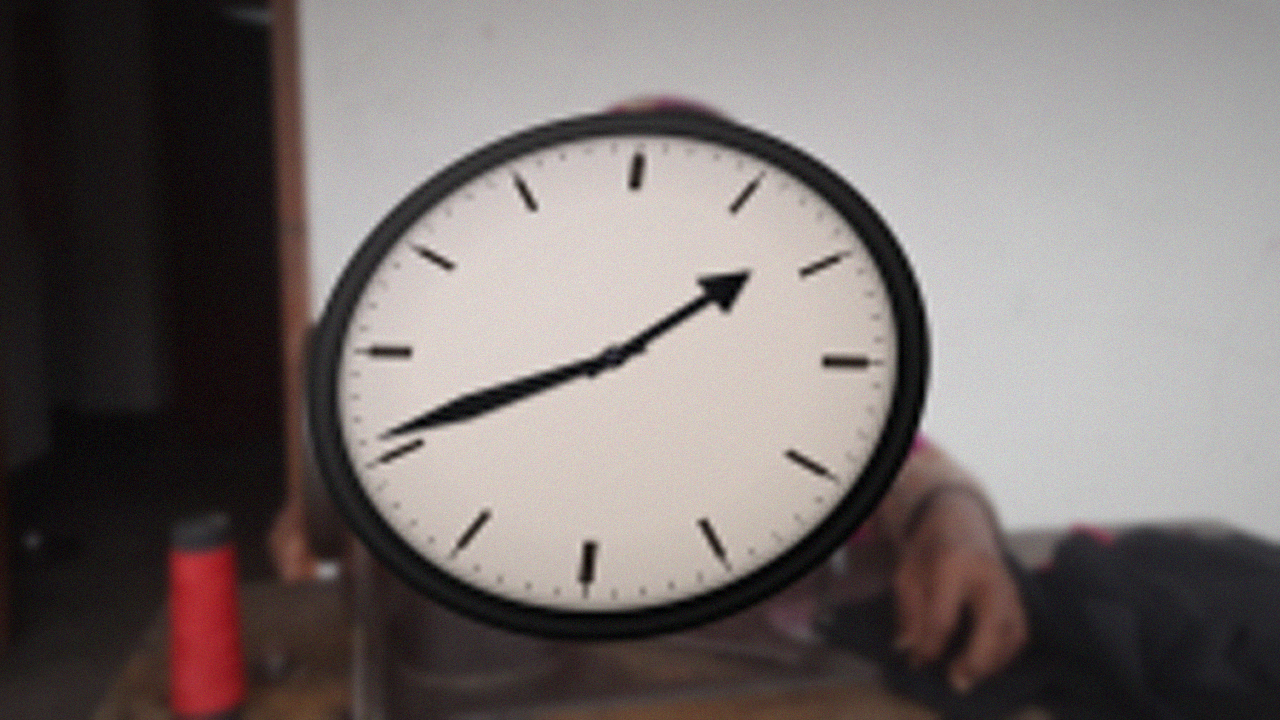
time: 1:41
